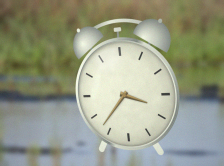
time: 3:37
